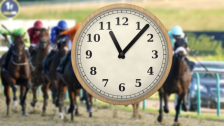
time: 11:07
